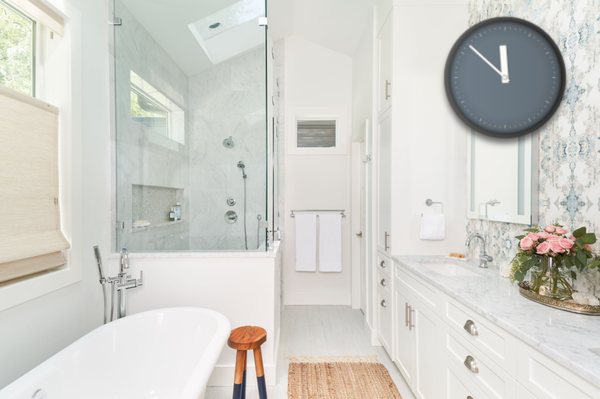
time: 11:52
